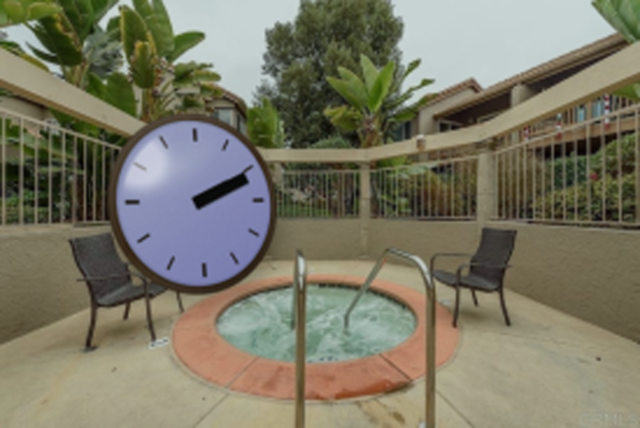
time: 2:11
